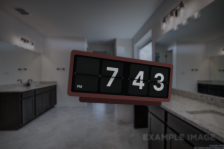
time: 7:43
